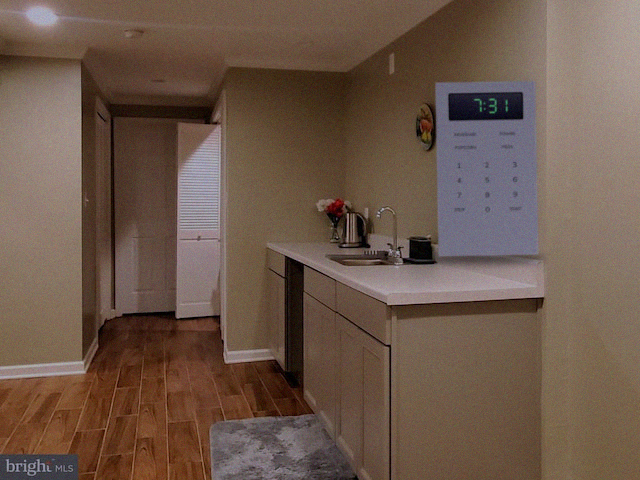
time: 7:31
